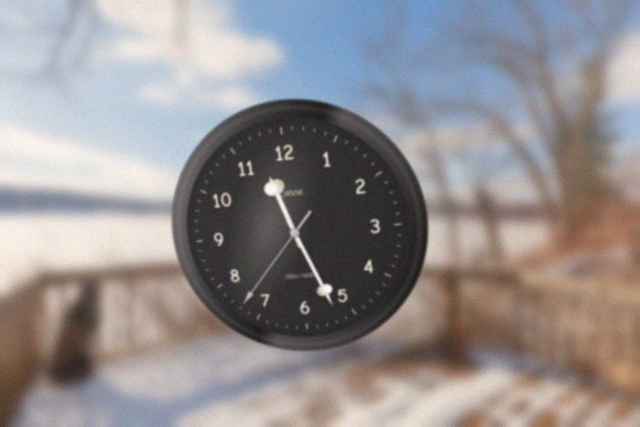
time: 11:26:37
